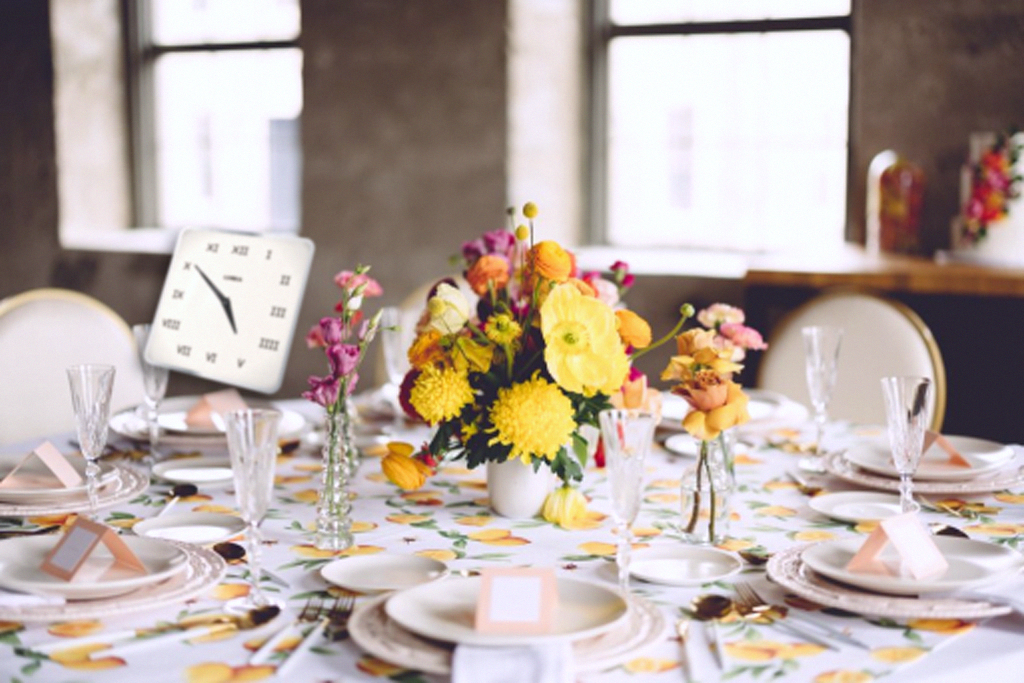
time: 4:51
